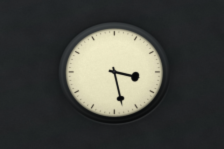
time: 3:28
